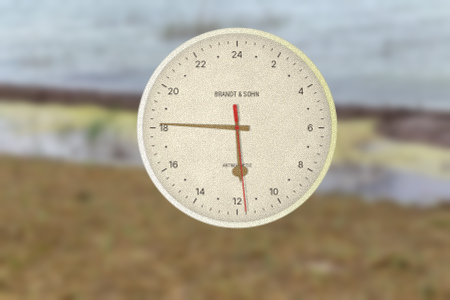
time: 11:45:29
